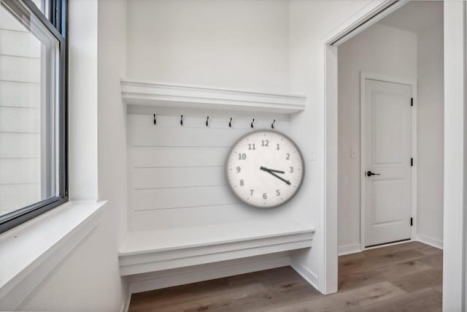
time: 3:20
